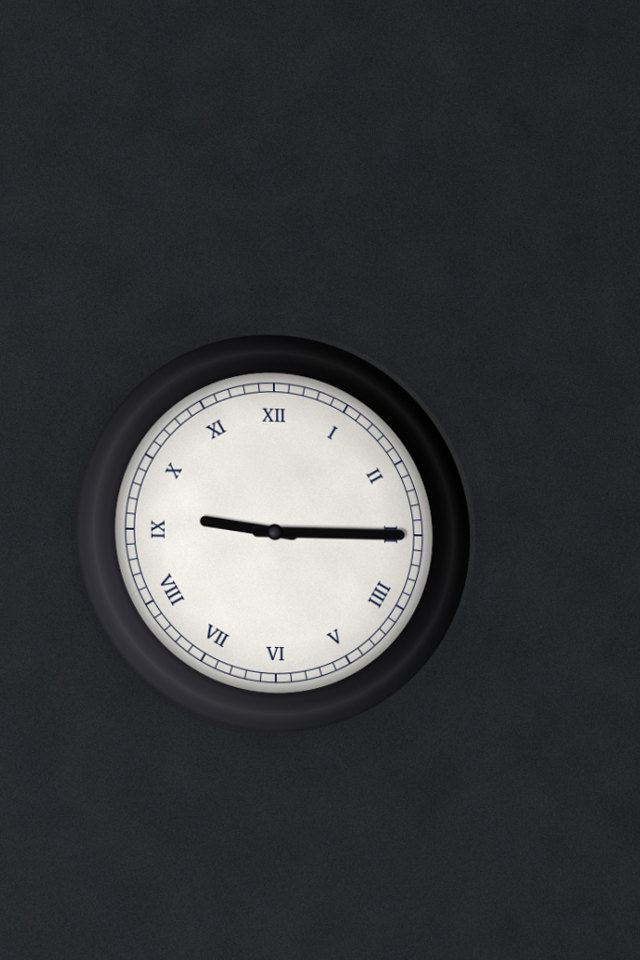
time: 9:15
